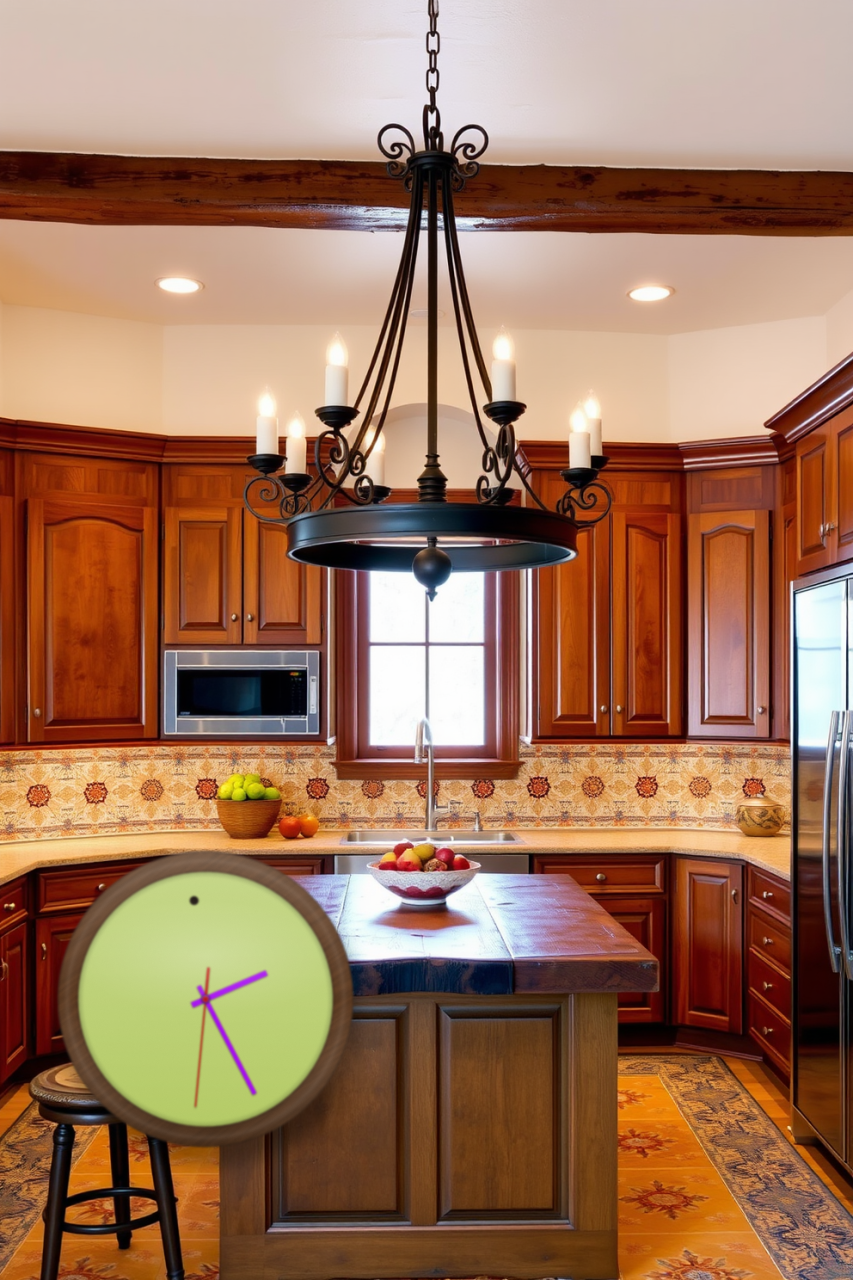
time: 2:26:32
